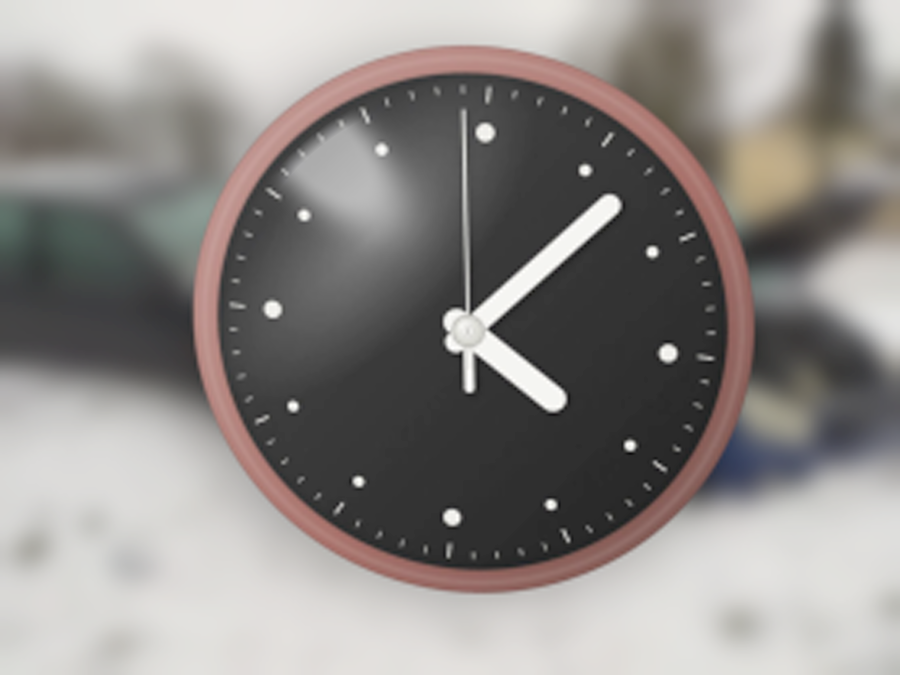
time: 4:06:59
